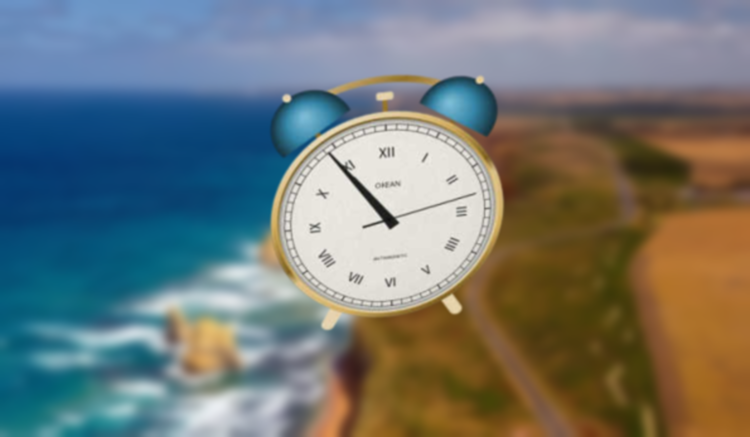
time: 10:54:13
